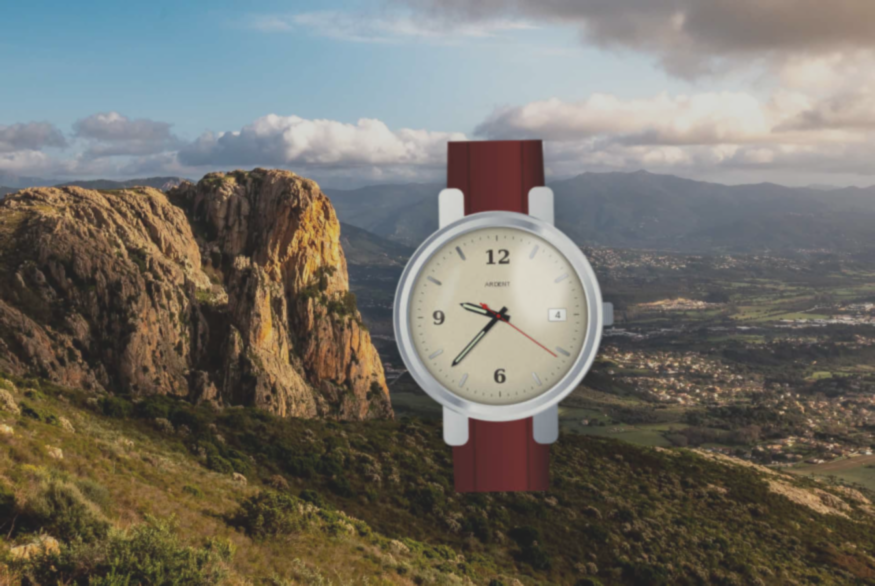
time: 9:37:21
